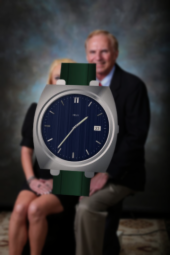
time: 1:36
